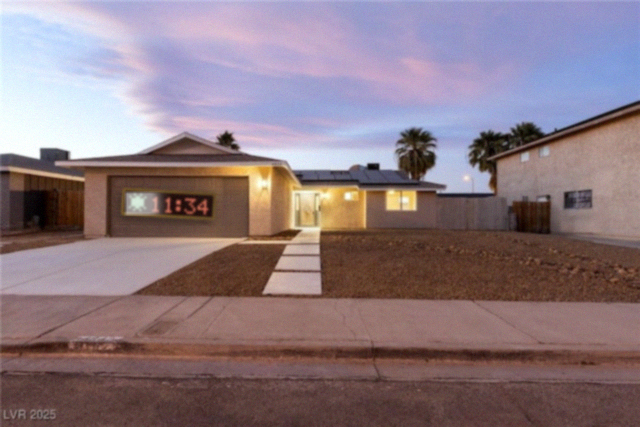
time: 11:34
